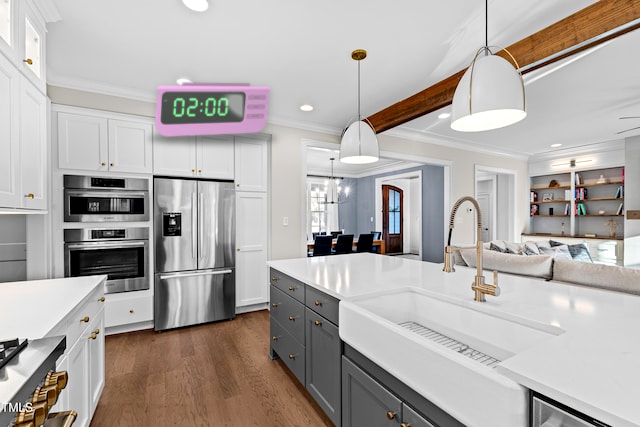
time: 2:00
